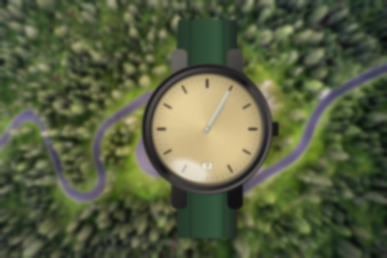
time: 1:05
